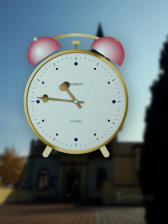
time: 10:46
